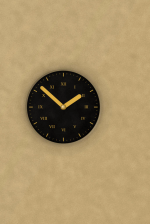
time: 1:52
